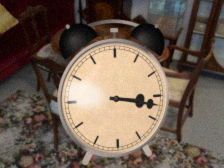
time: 3:17
